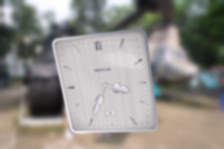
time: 3:35
